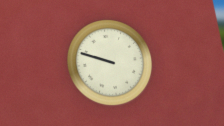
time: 9:49
